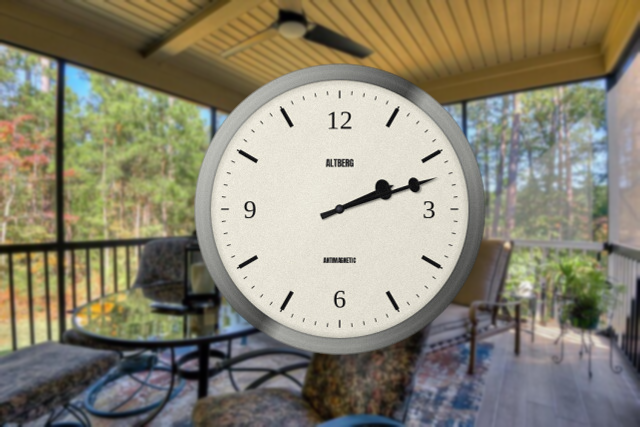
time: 2:12
